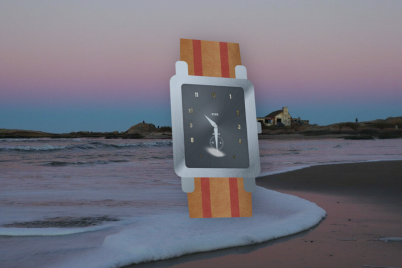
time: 10:30
